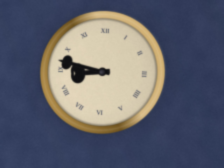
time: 8:47
